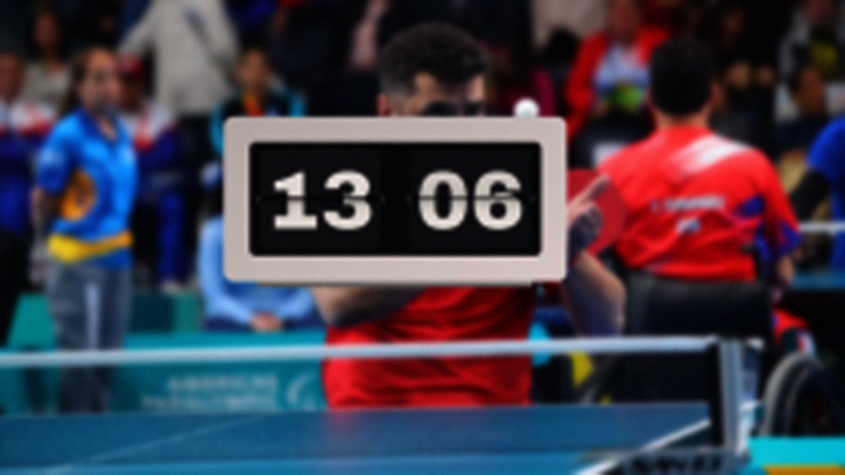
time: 13:06
